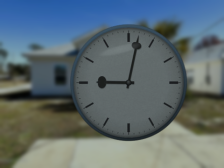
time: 9:02
